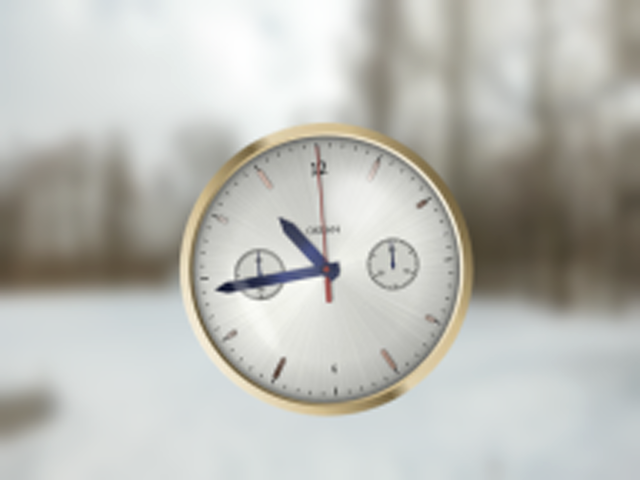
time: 10:44
